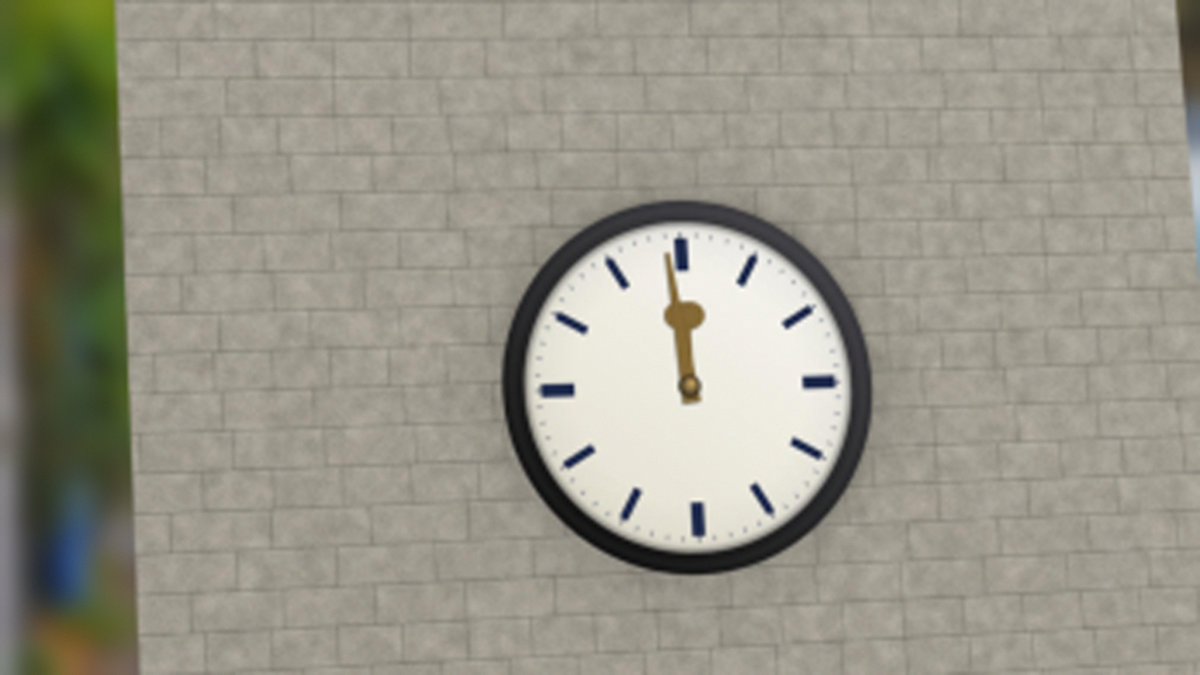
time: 11:59
